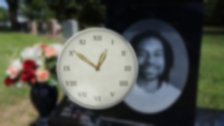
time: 12:51
